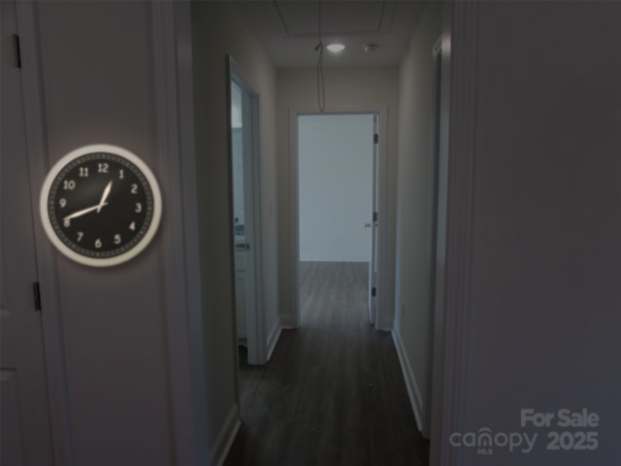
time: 12:41
